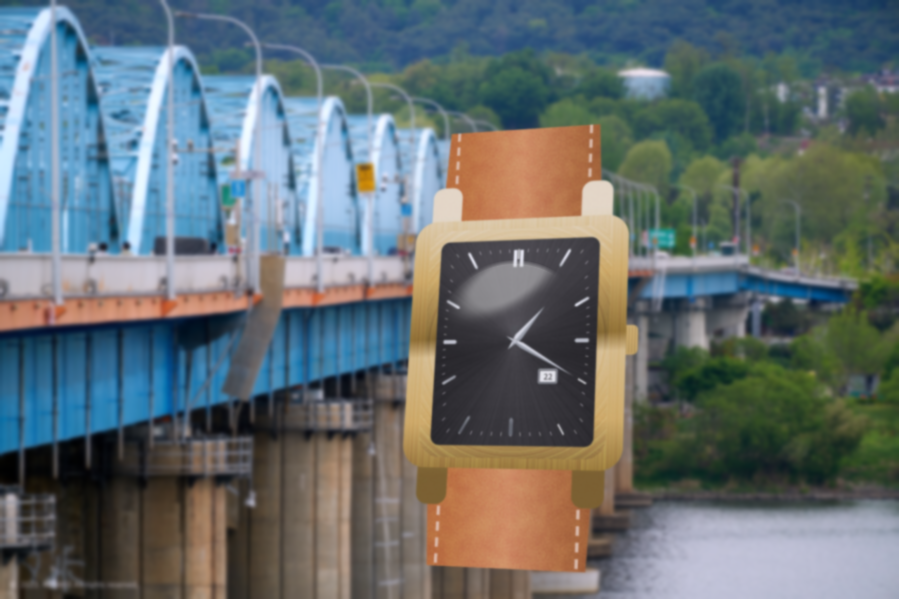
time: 1:20
